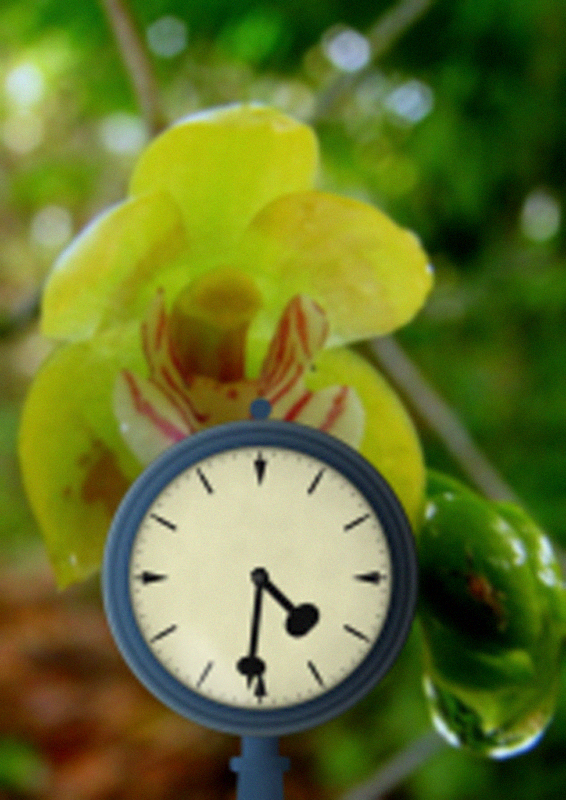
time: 4:31
